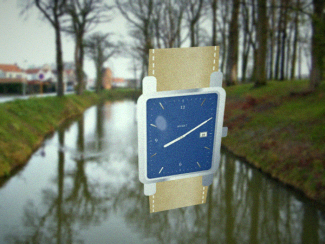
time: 8:10
